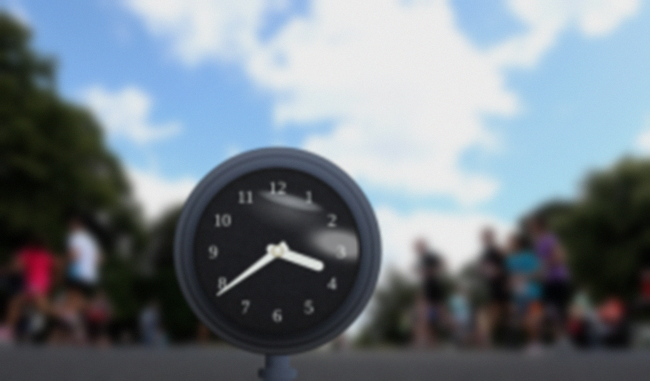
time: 3:39
